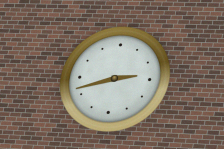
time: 2:42
